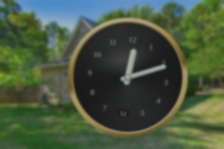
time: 12:11
